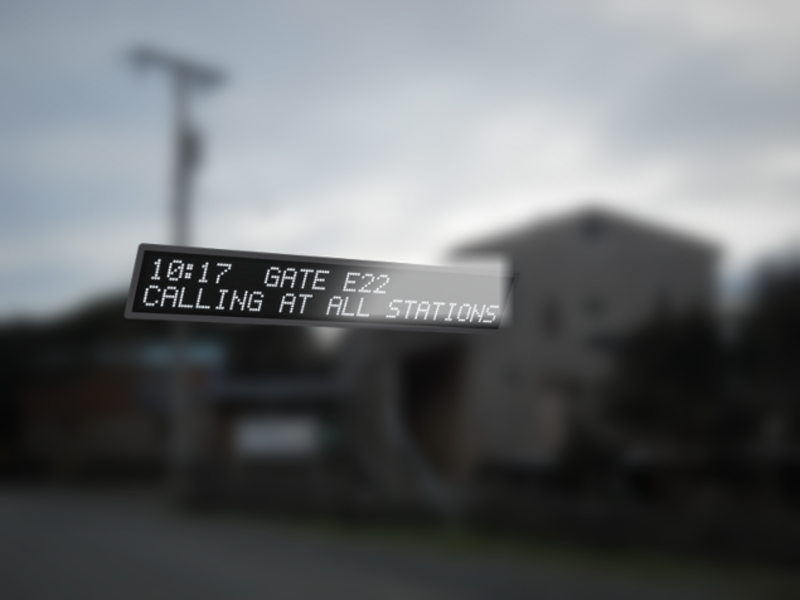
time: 10:17
